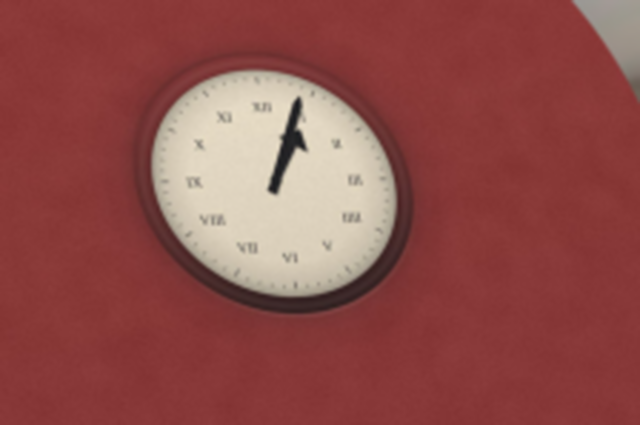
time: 1:04
